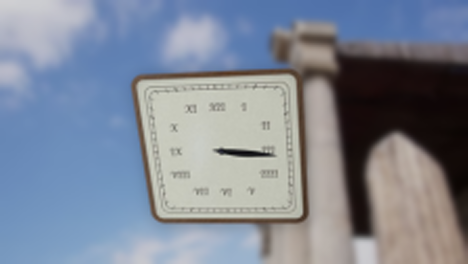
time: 3:16
